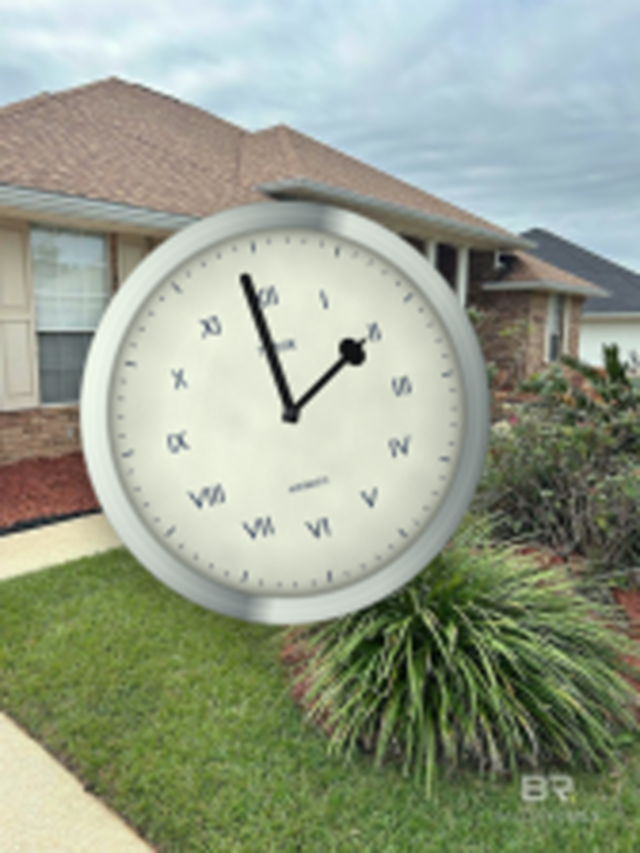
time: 1:59
